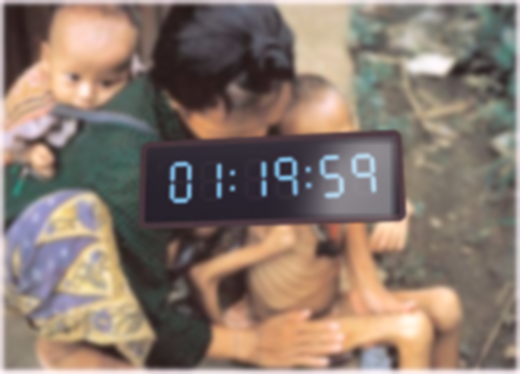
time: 1:19:59
